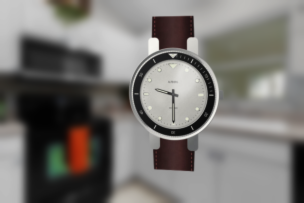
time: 9:30
